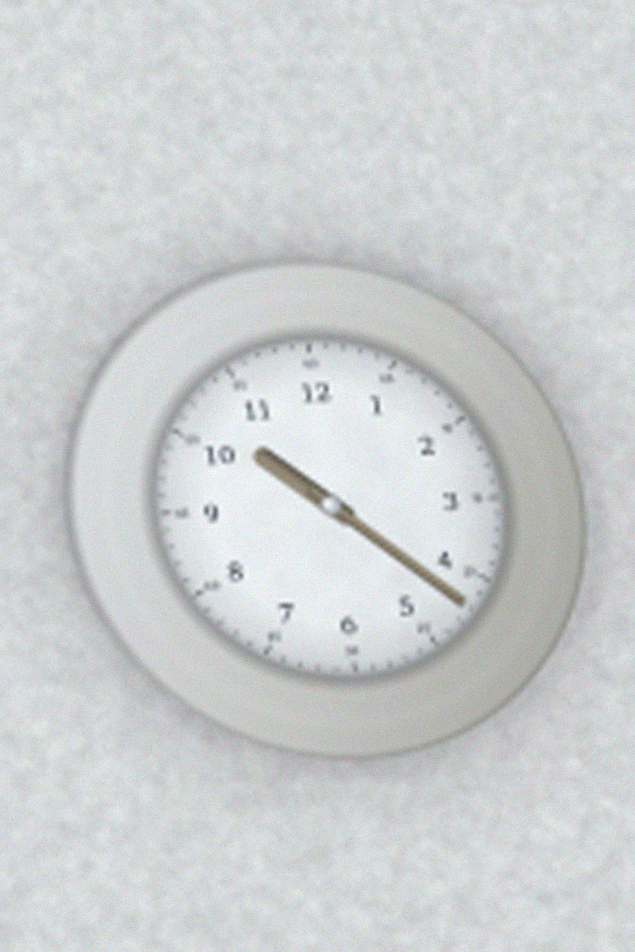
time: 10:22
